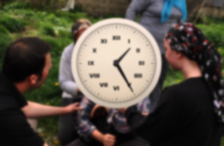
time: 1:25
